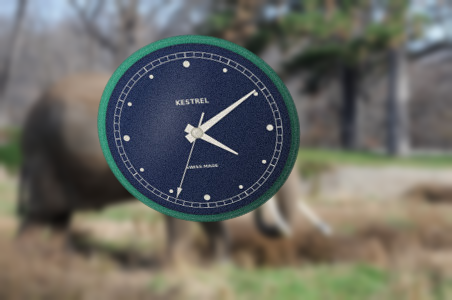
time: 4:09:34
